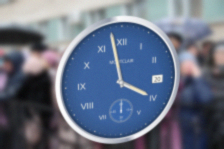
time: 3:58
